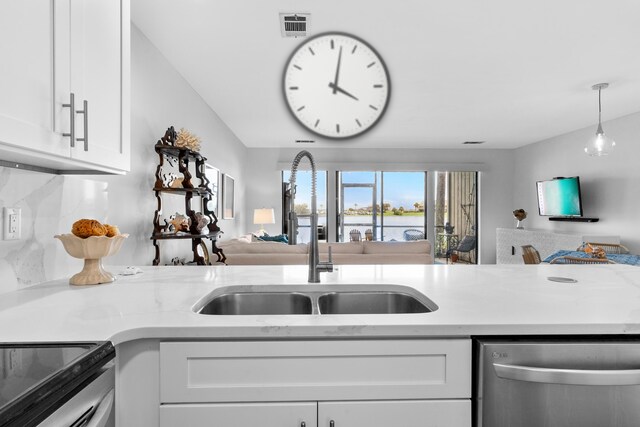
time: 4:02
